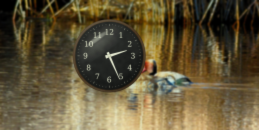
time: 2:26
